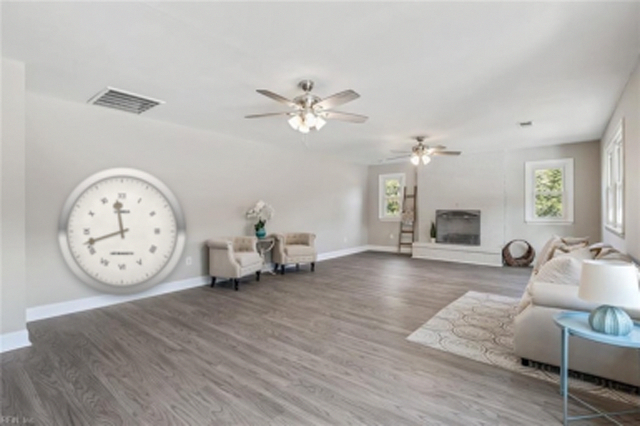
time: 11:42
